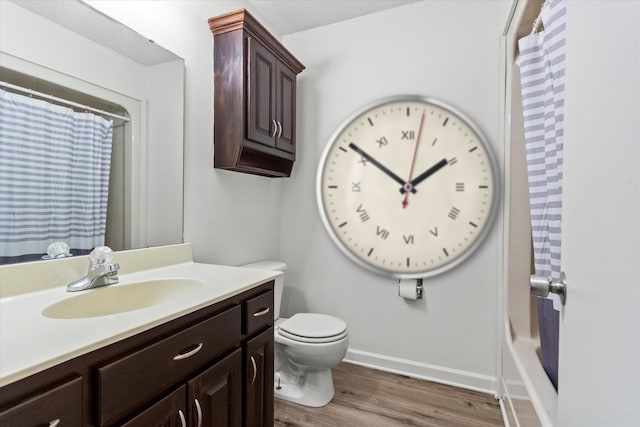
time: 1:51:02
